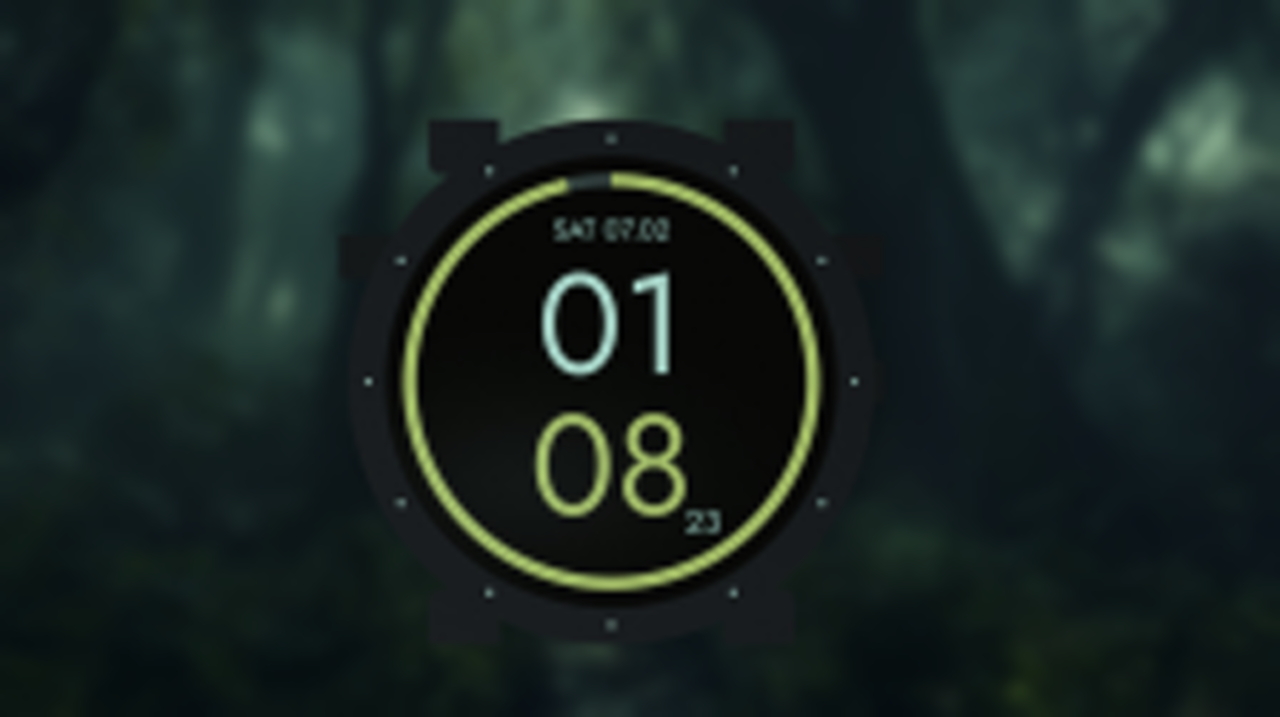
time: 1:08
